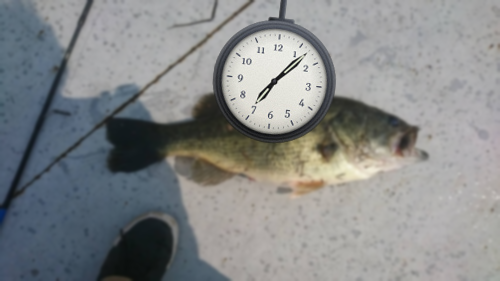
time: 7:07
